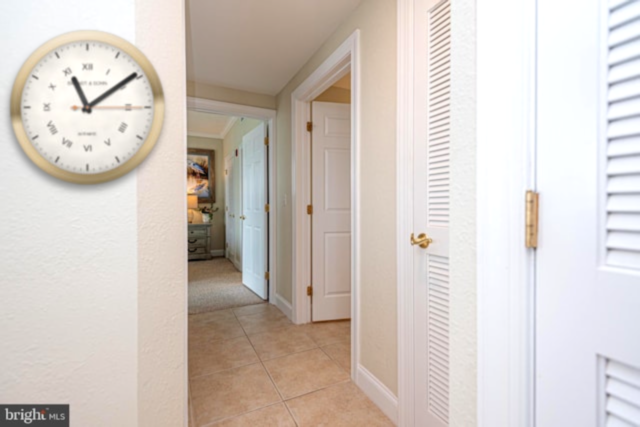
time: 11:09:15
